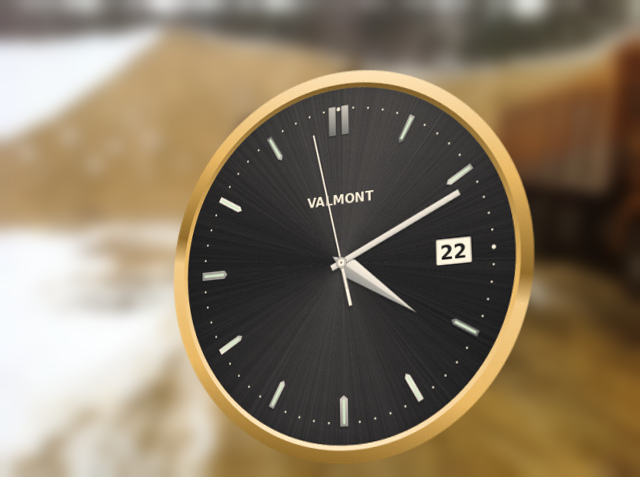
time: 4:10:58
